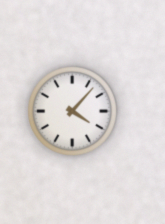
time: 4:07
